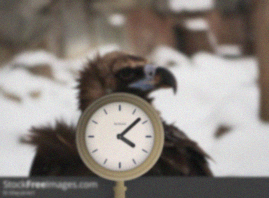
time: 4:08
